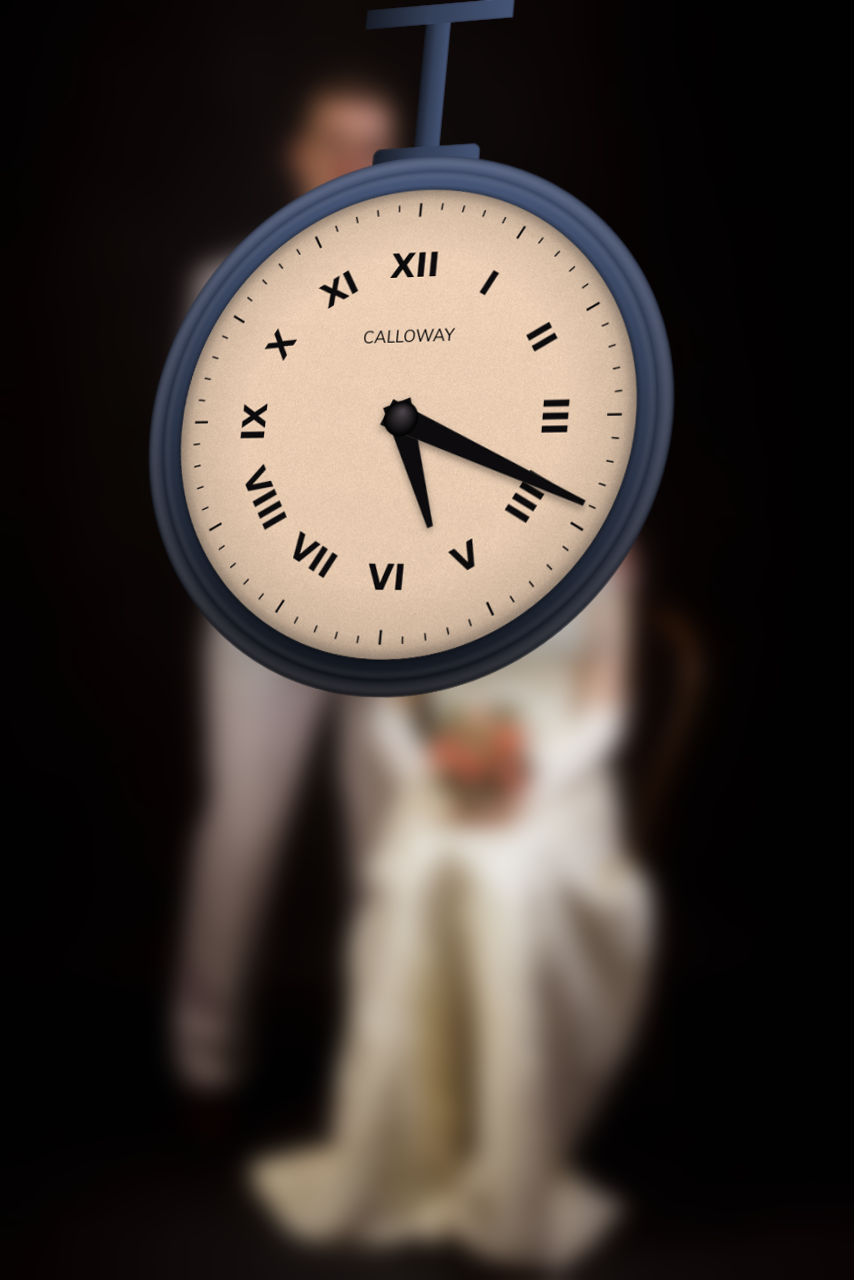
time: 5:19
